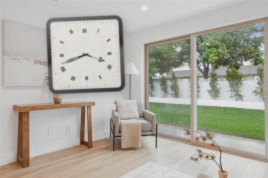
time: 3:42
